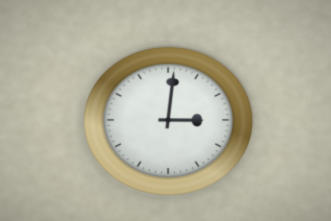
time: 3:01
